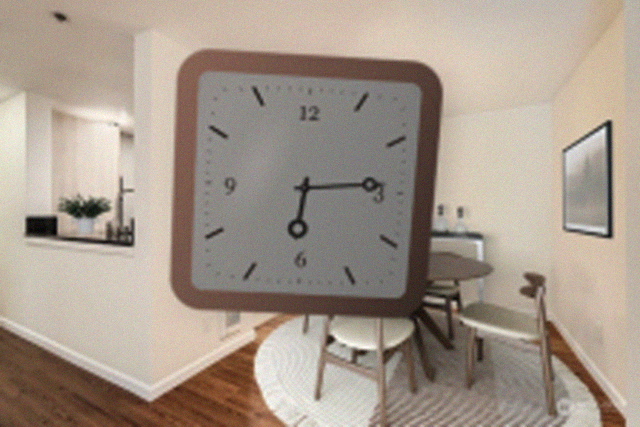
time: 6:14
